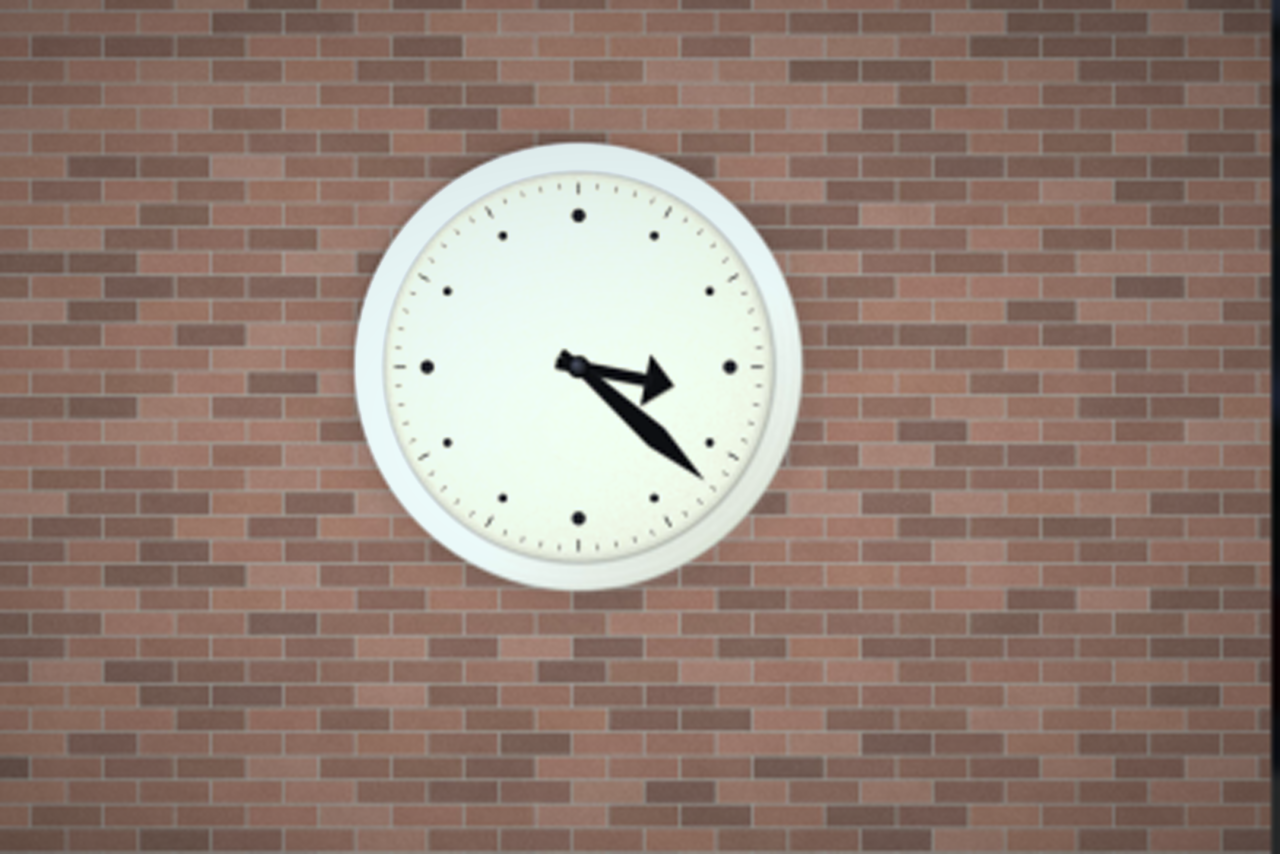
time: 3:22
